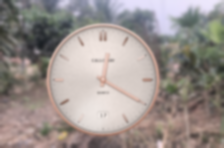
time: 12:20
